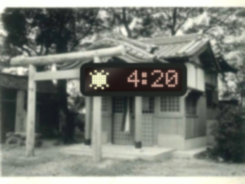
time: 4:20
